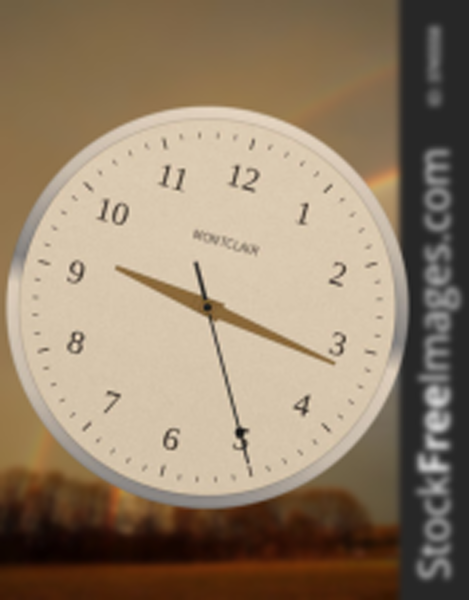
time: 9:16:25
